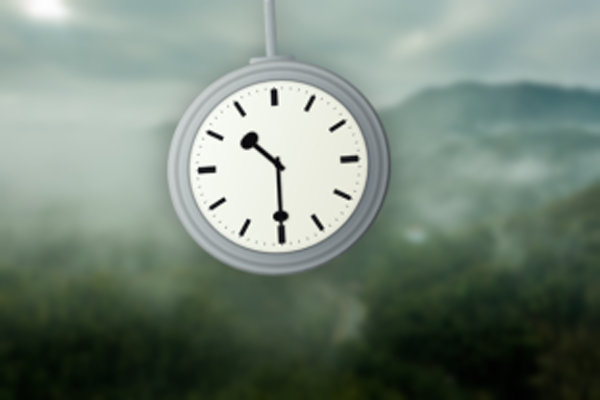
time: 10:30
